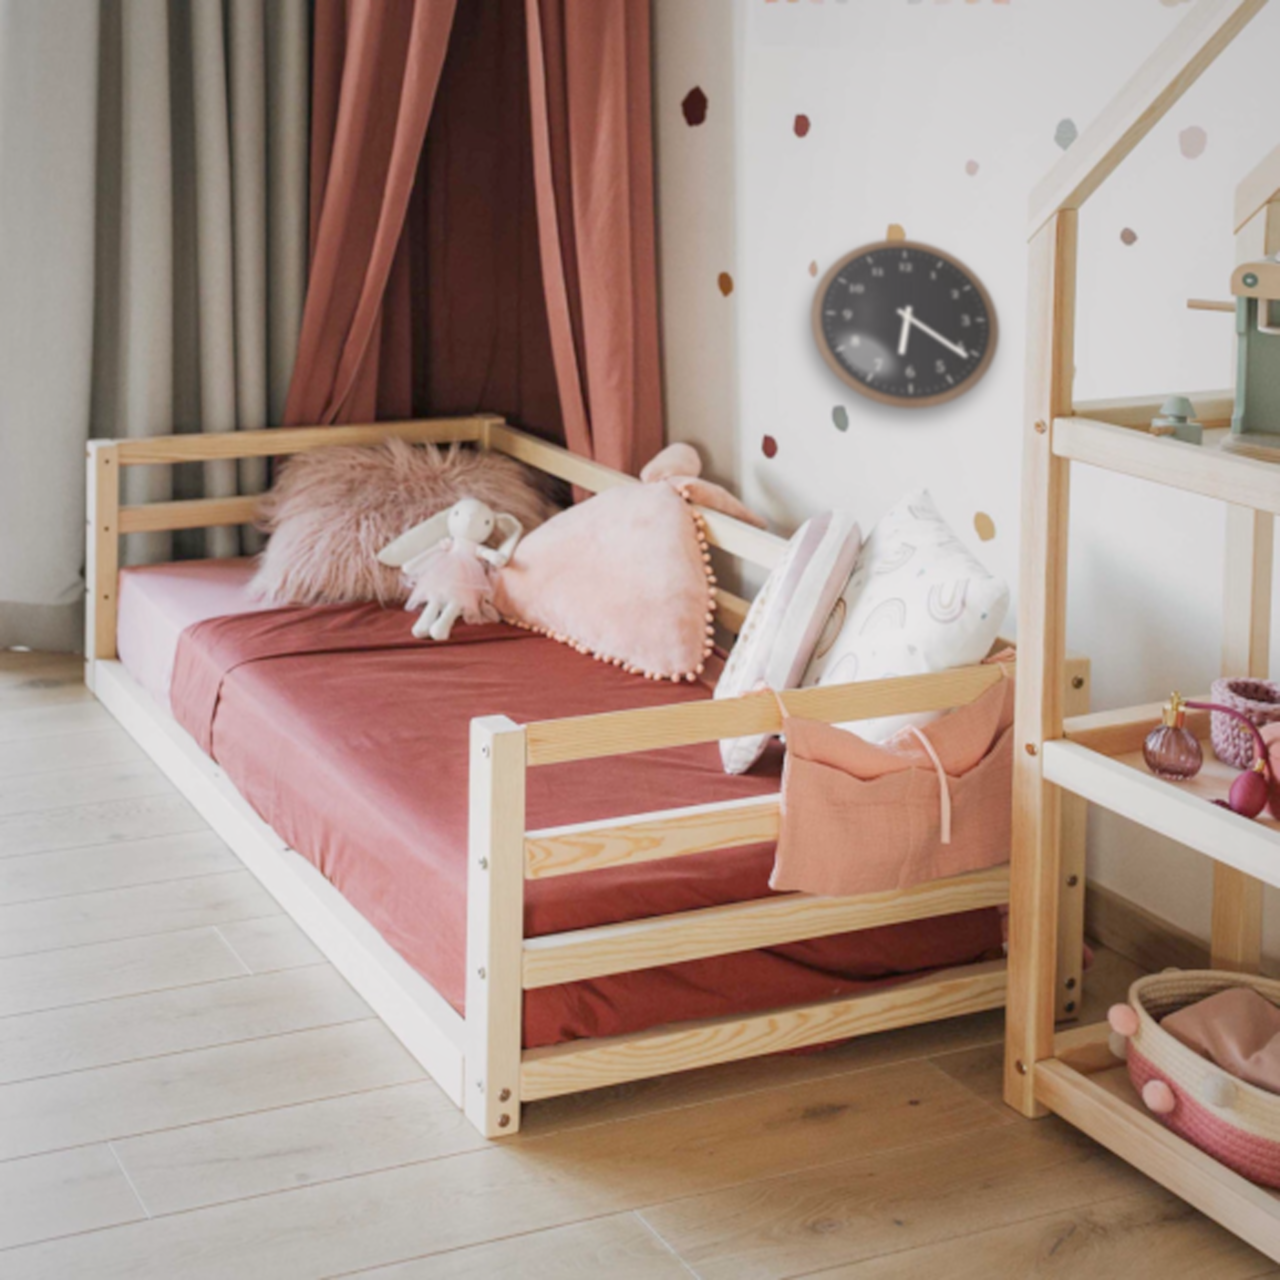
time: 6:21
